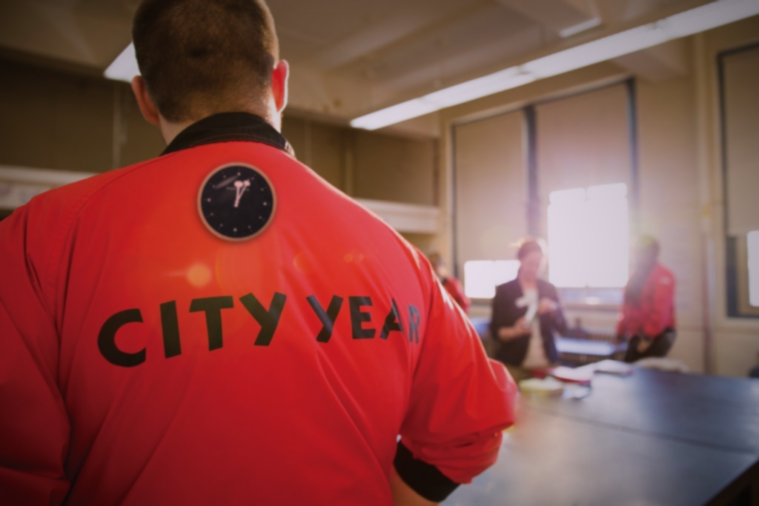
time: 12:04
